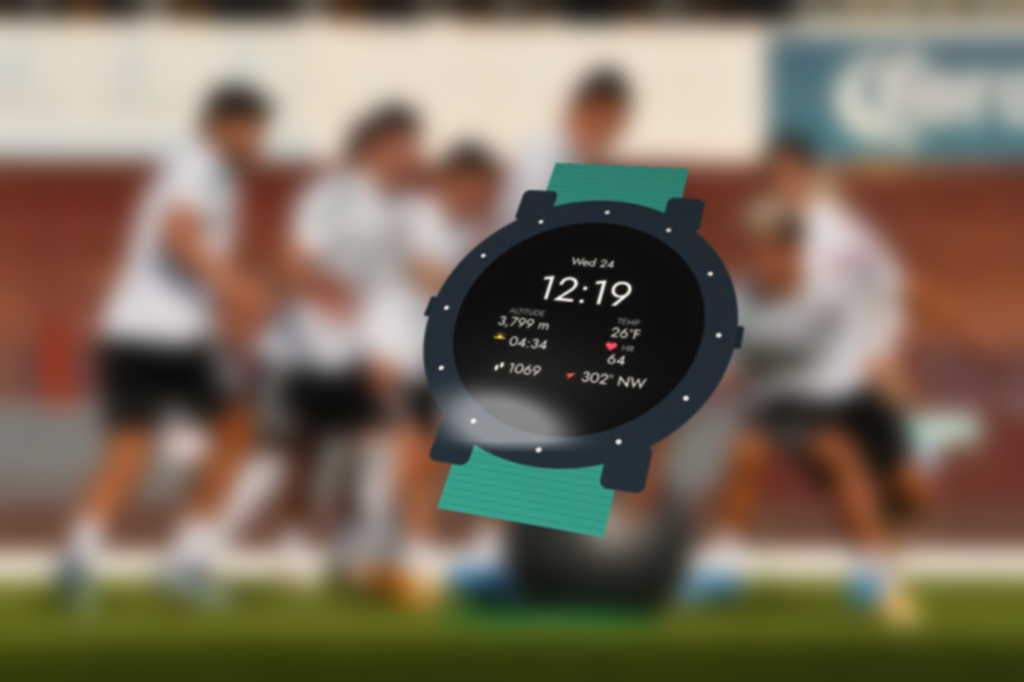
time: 12:19
